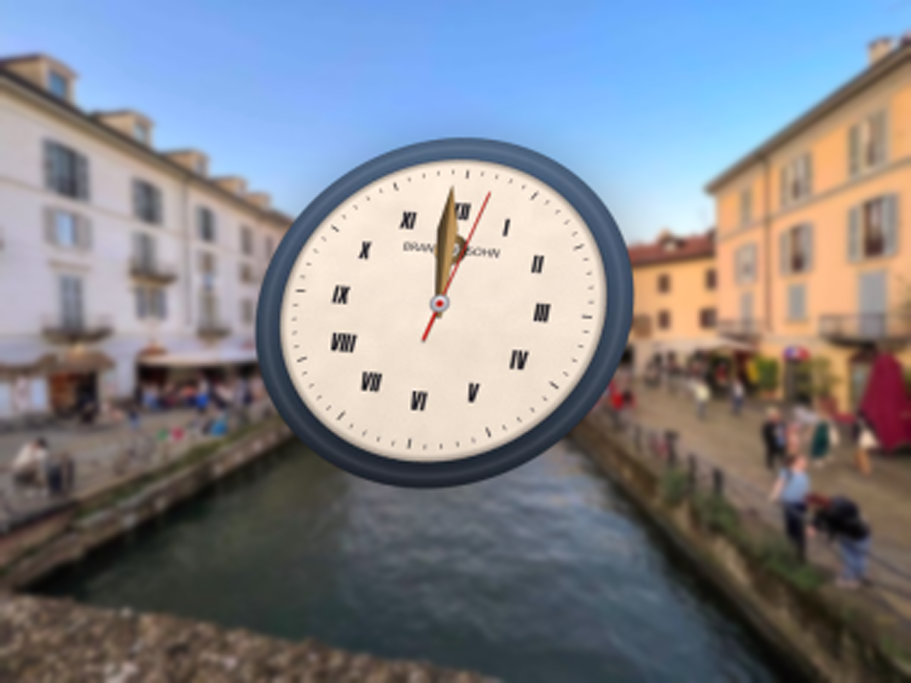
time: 11:59:02
